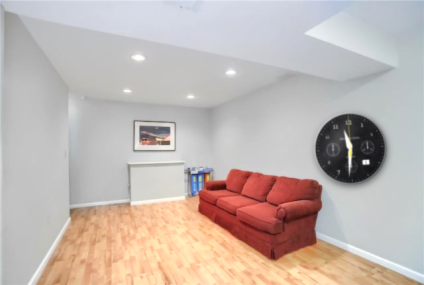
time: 11:31
